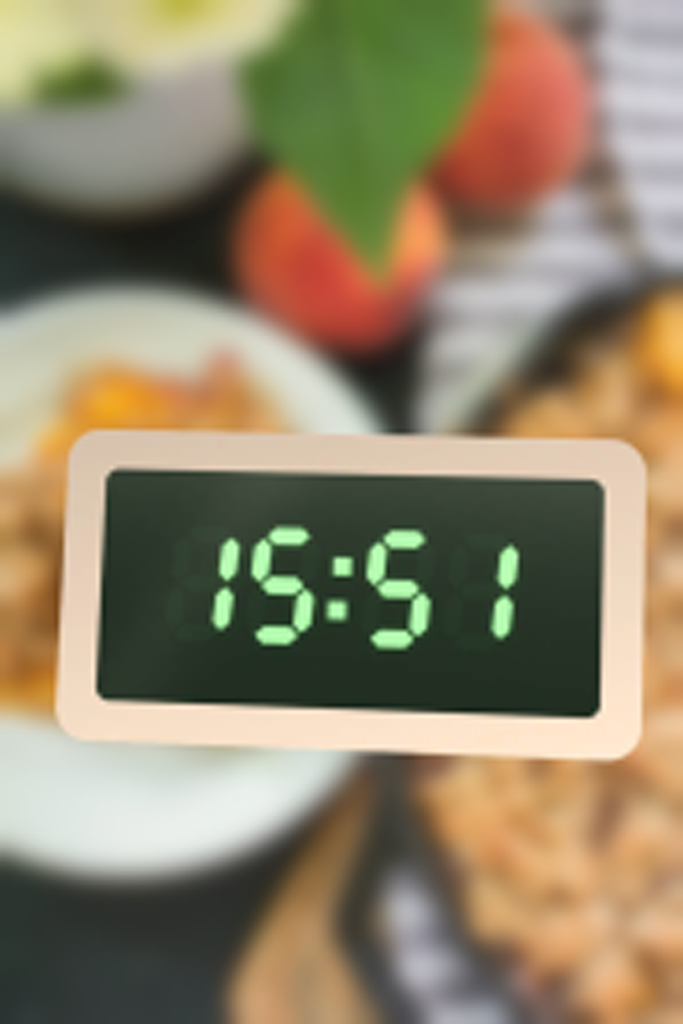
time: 15:51
